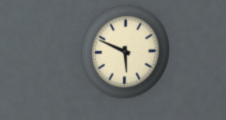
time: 5:49
